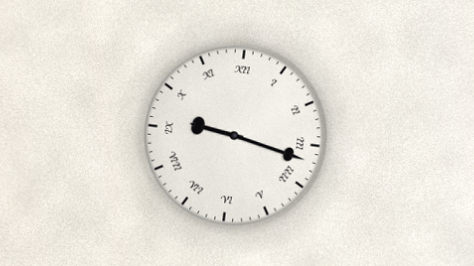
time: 9:17
